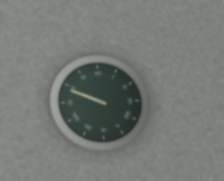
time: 9:49
